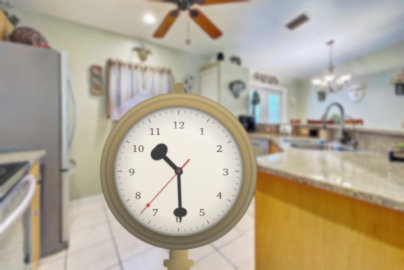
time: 10:29:37
